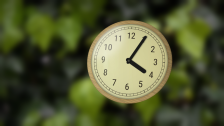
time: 4:05
